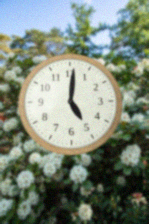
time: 5:01
